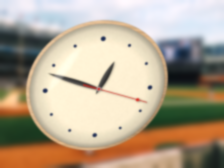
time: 12:48:18
